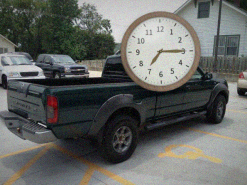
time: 7:15
